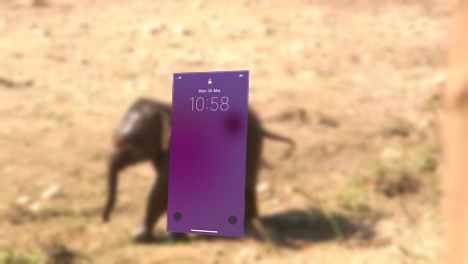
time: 10:58
